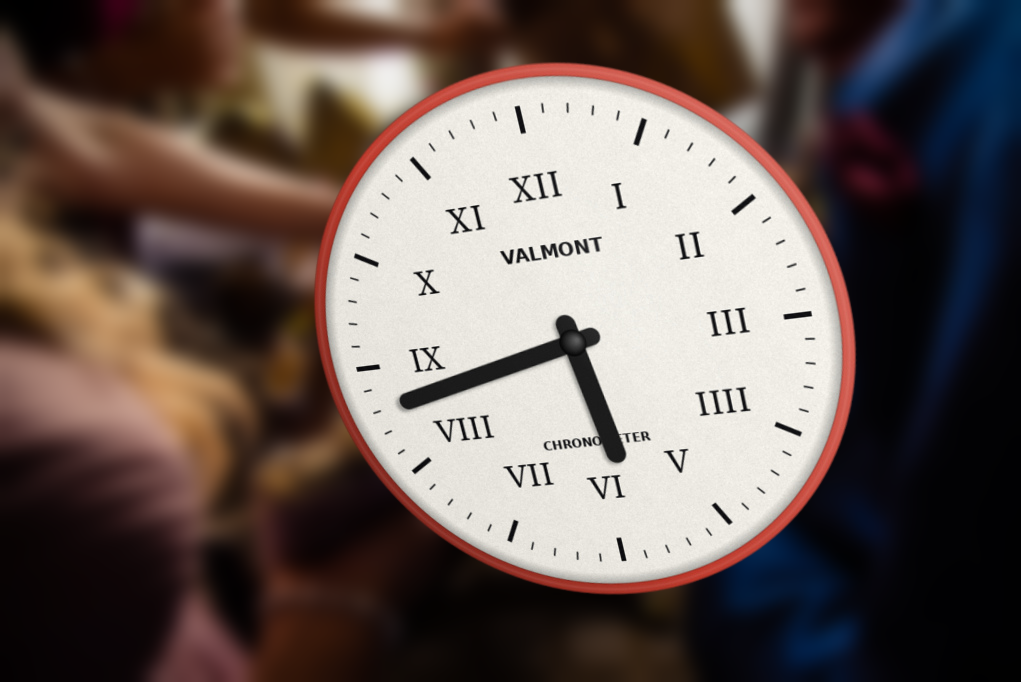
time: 5:43
